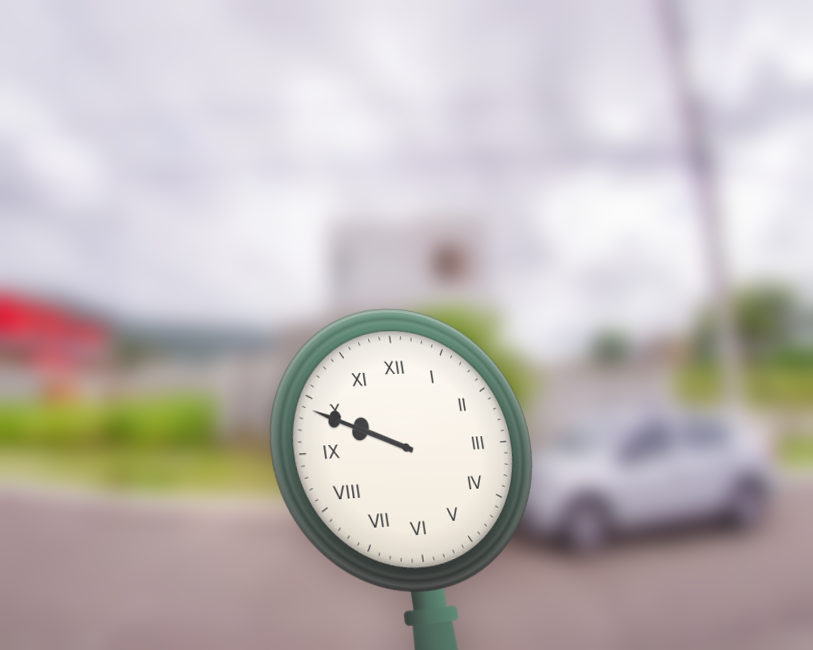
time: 9:49
